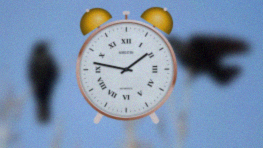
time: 1:47
